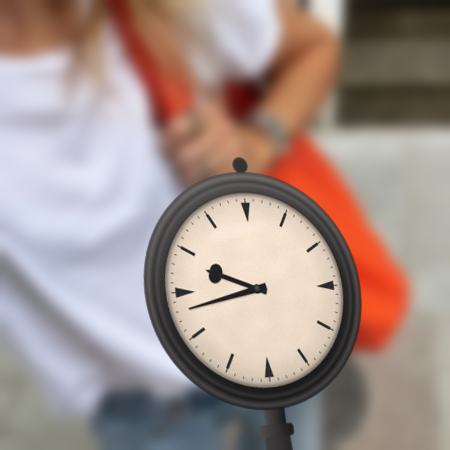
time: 9:43
